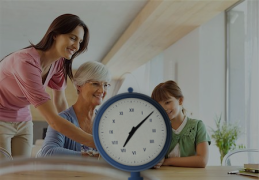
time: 7:08
